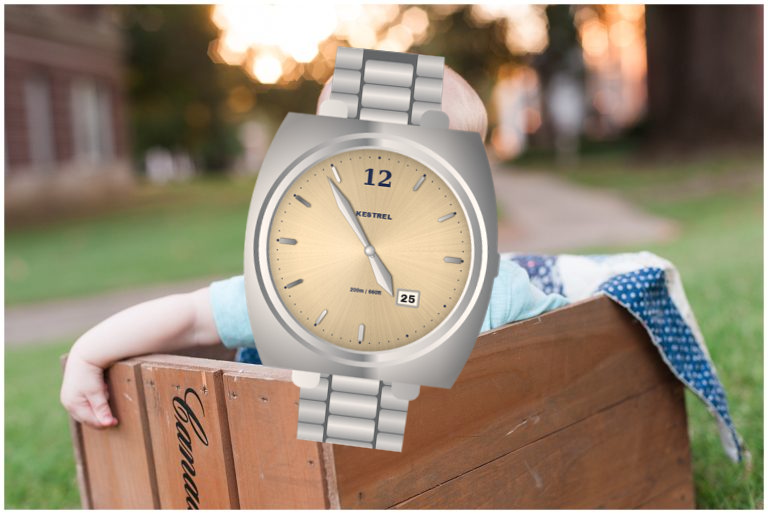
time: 4:54
